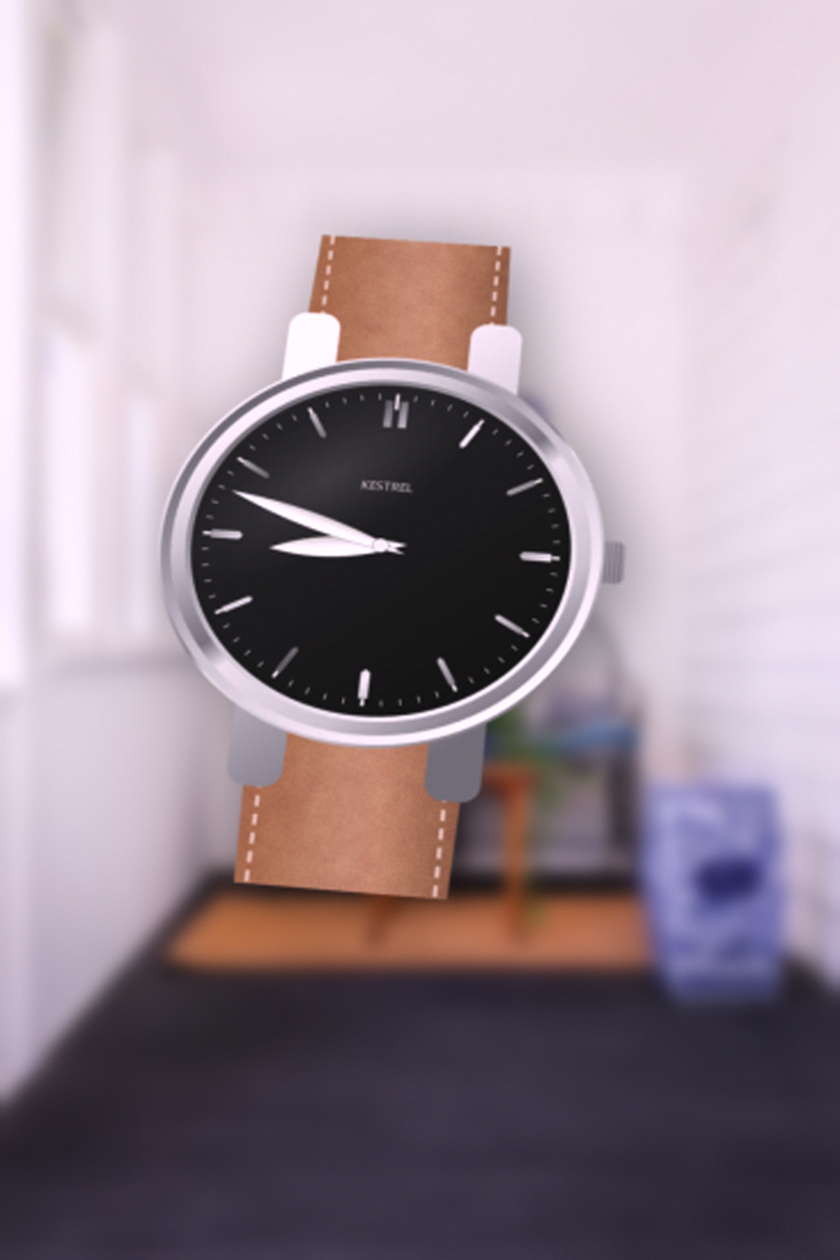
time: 8:48
